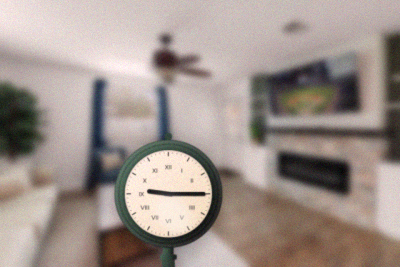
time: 9:15
